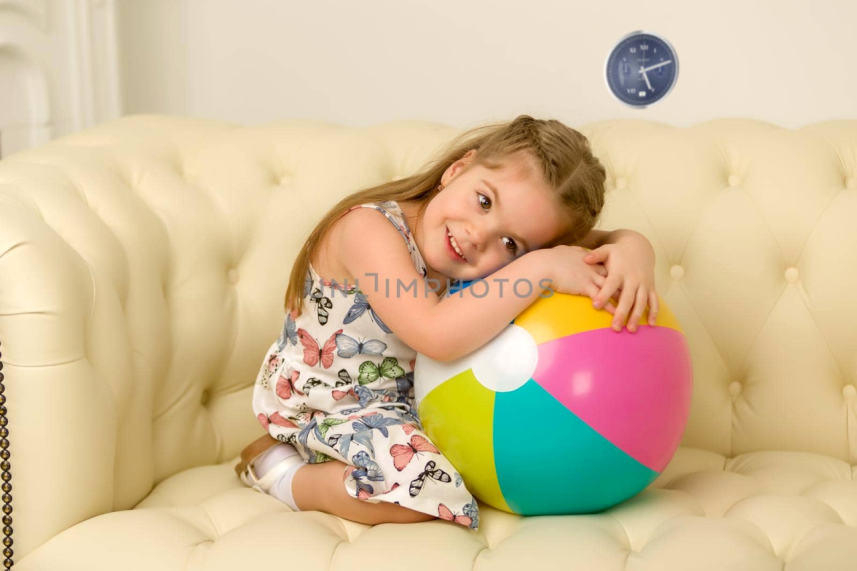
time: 5:12
